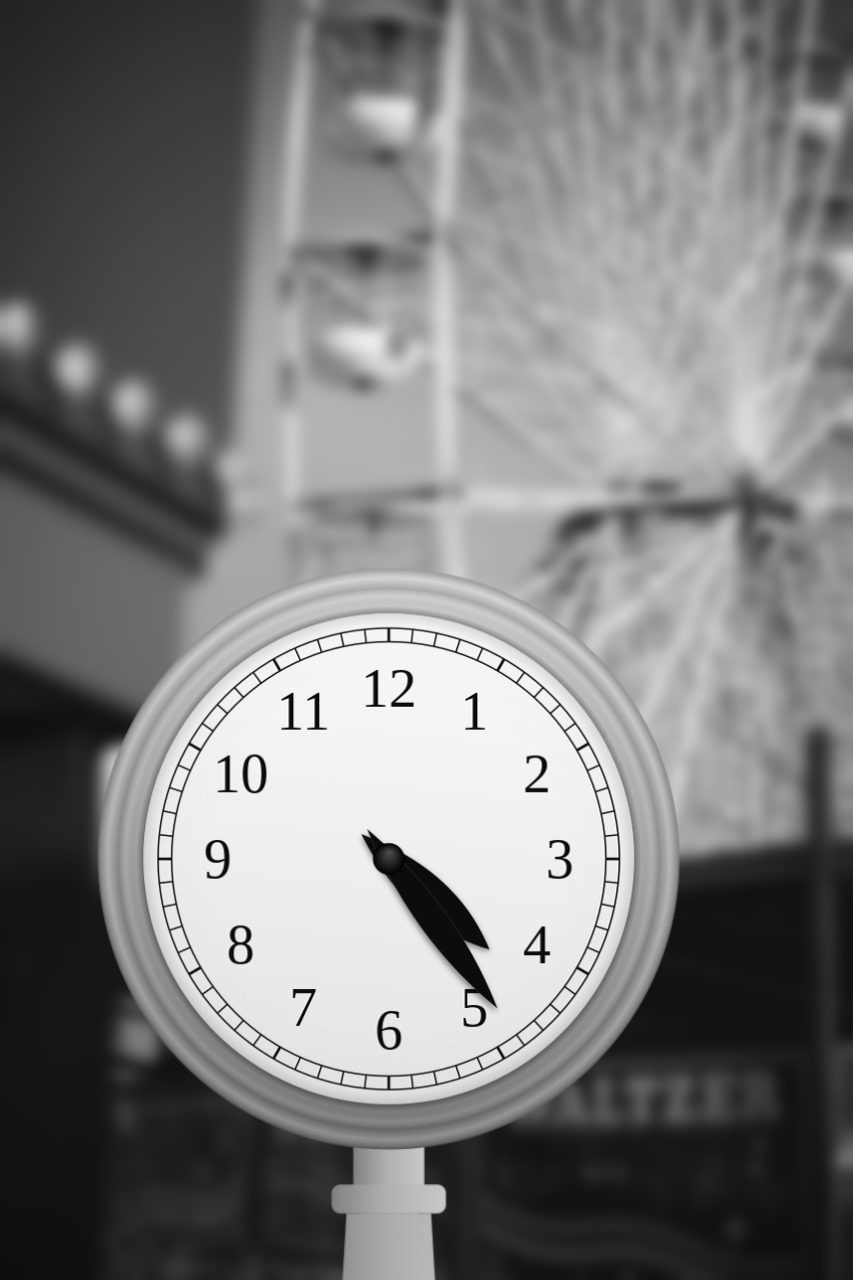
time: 4:24
